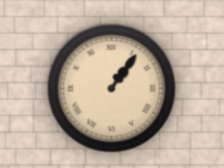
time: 1:06
